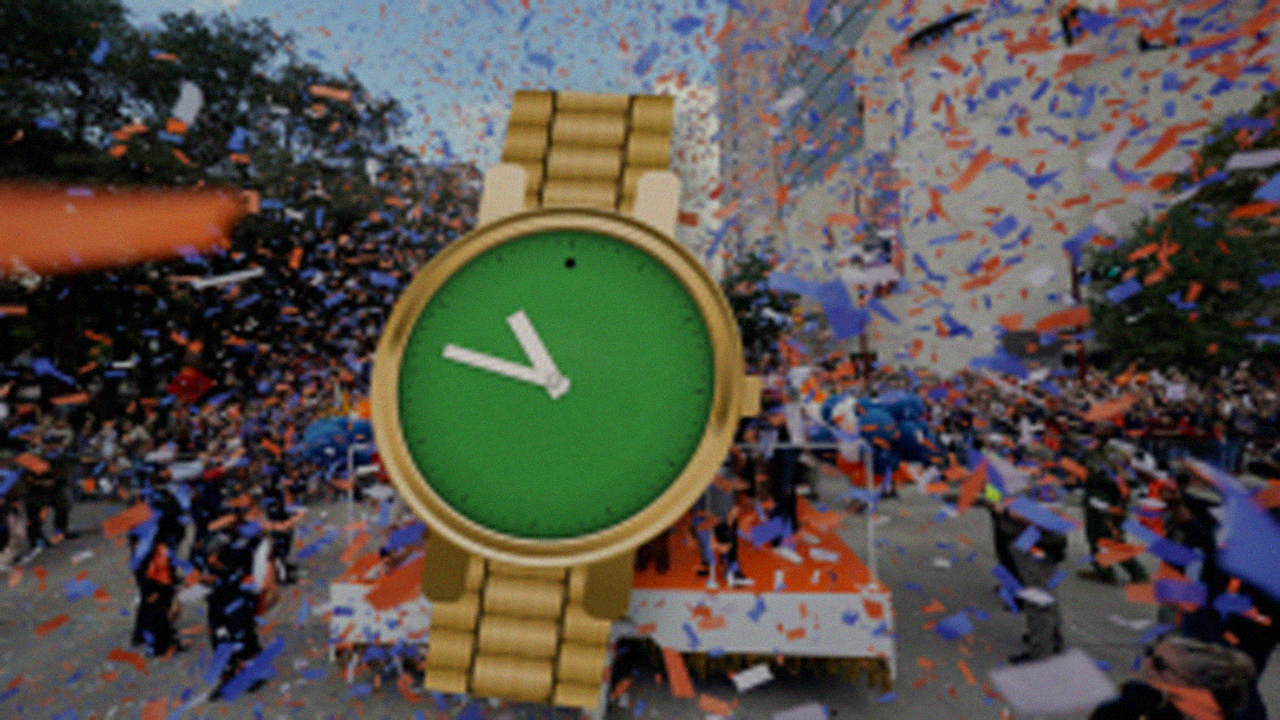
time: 10:47
